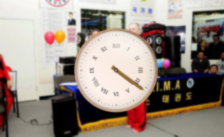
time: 4:21
